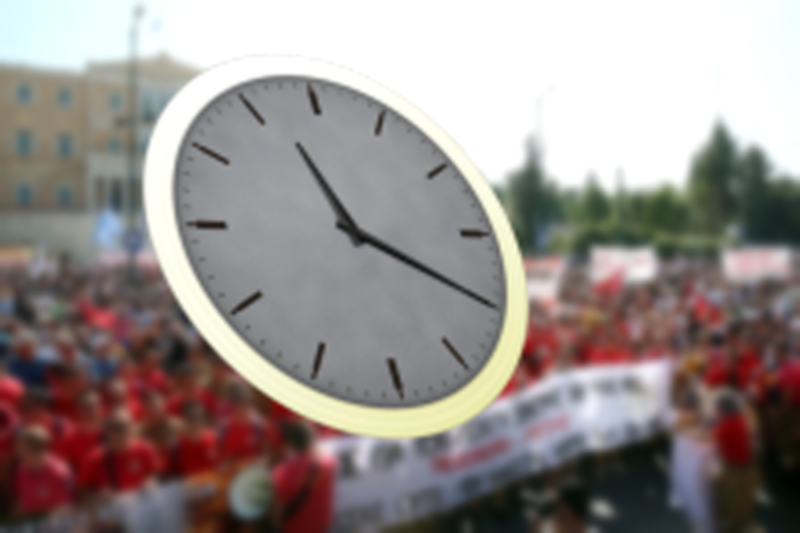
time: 11:20
